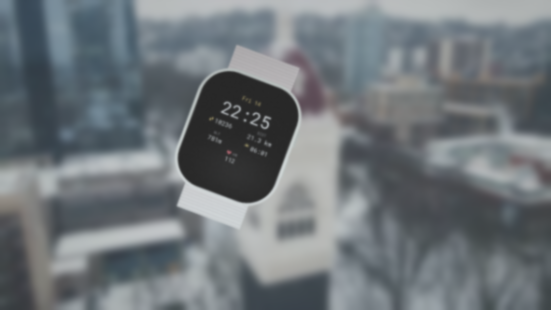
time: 22:25
